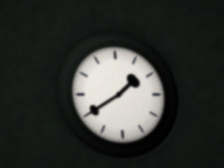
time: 1:40
